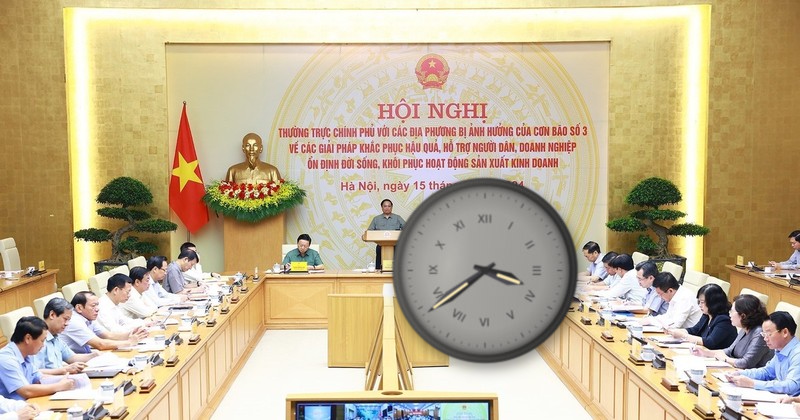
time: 3:39
